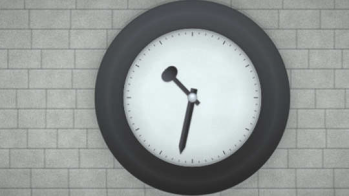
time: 10:32
